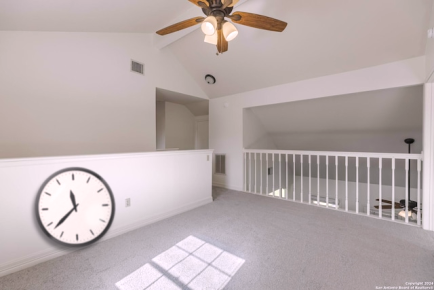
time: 11:38
